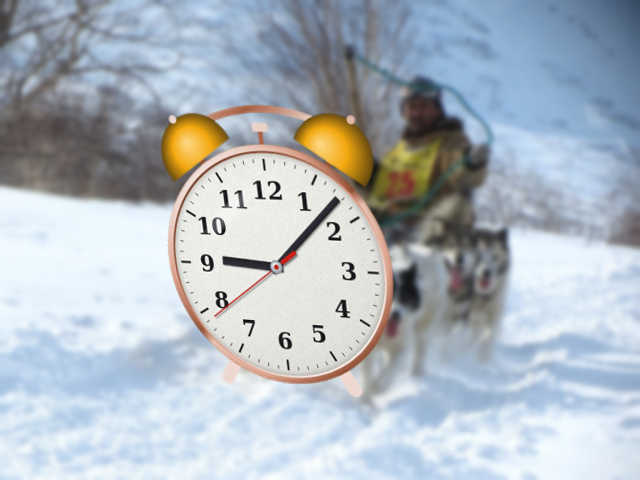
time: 9:07:39
